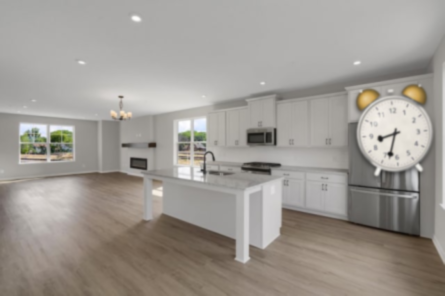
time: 8:33
